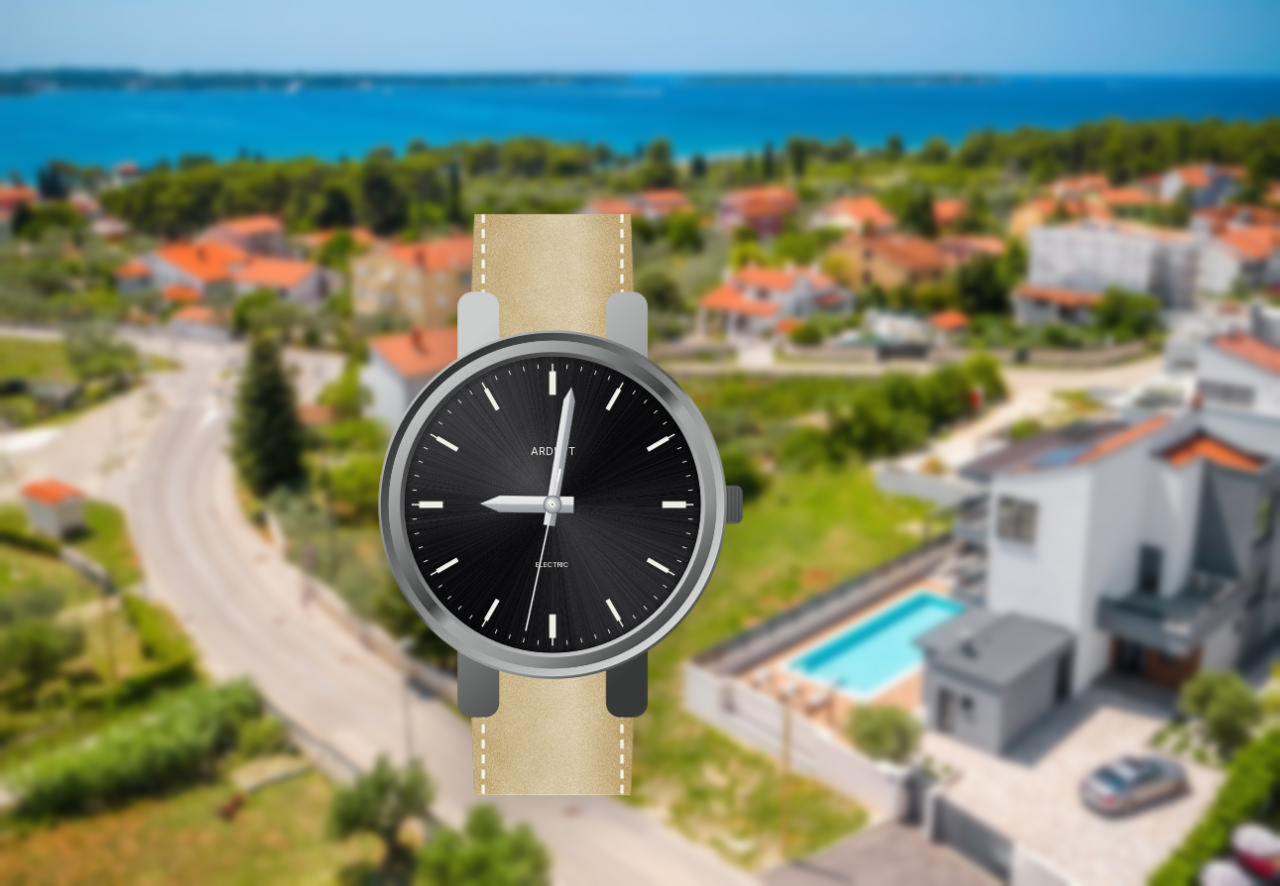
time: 9:01:32
